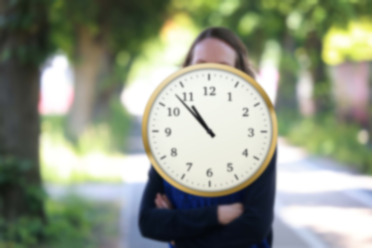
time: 10:53
